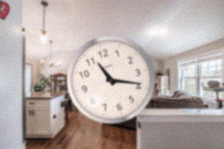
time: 11:19
